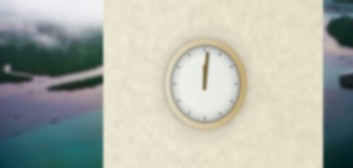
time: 12:01
